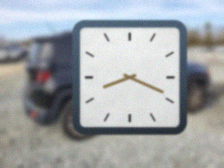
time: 8:19
